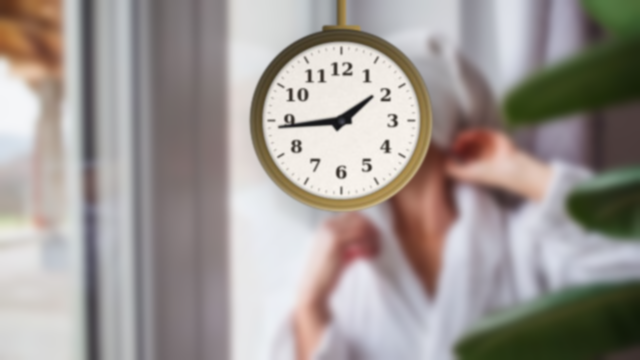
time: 1:44
